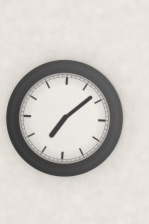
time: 7:08
